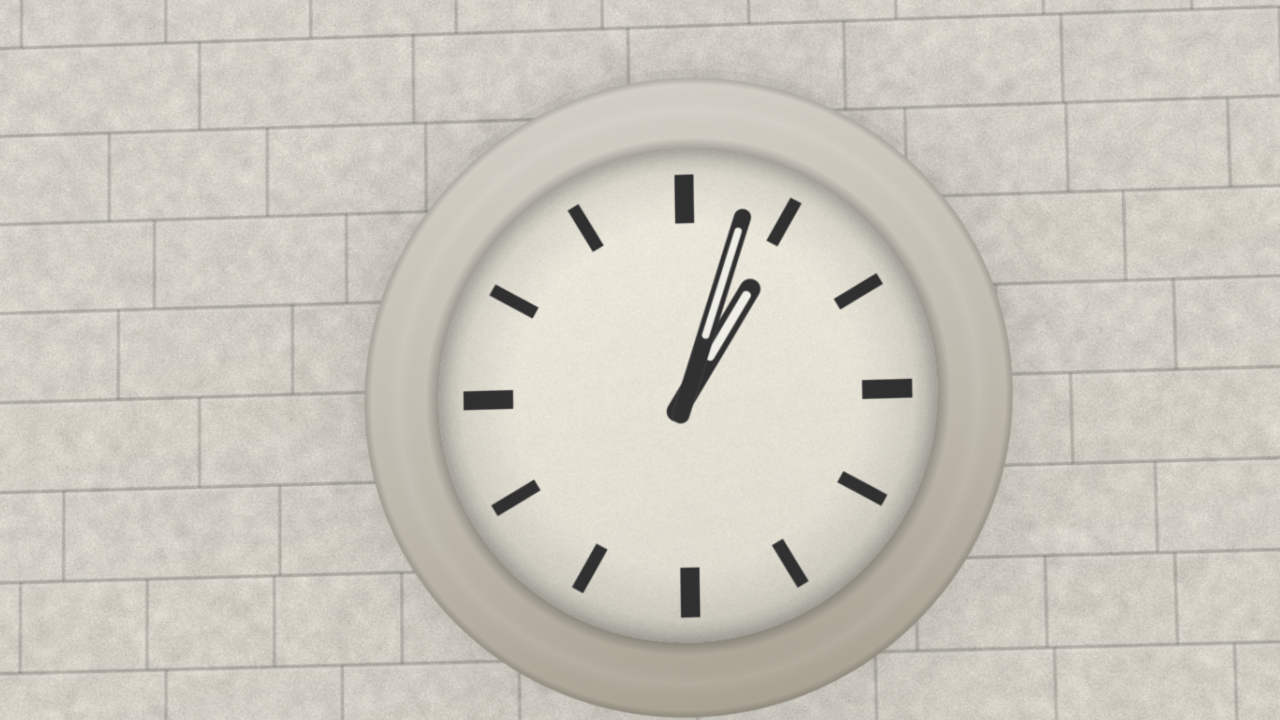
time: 1:03
